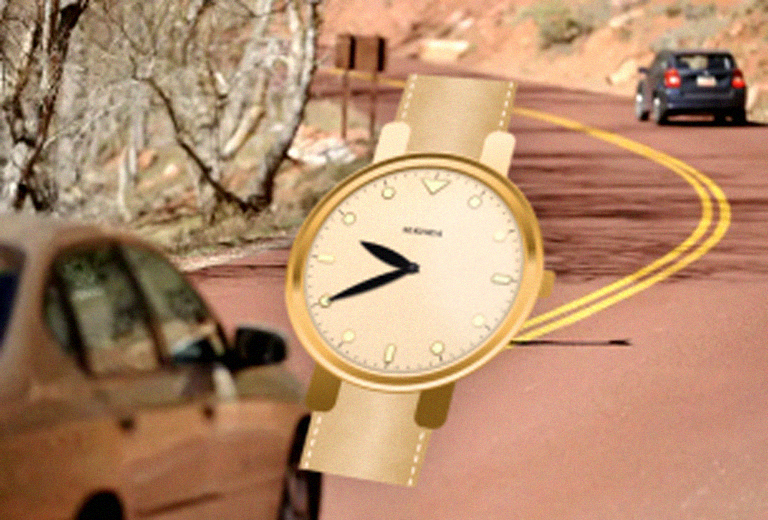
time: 9:40
